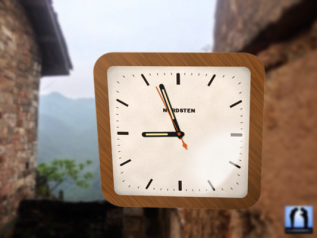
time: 8:56:56
